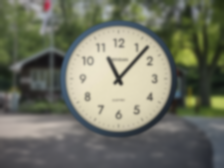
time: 11:07
